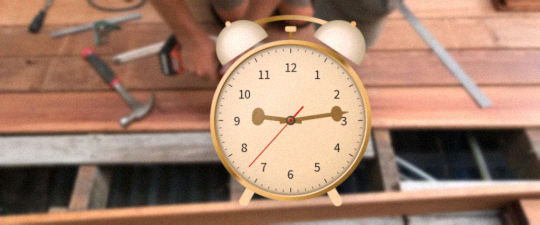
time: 9:13:37
